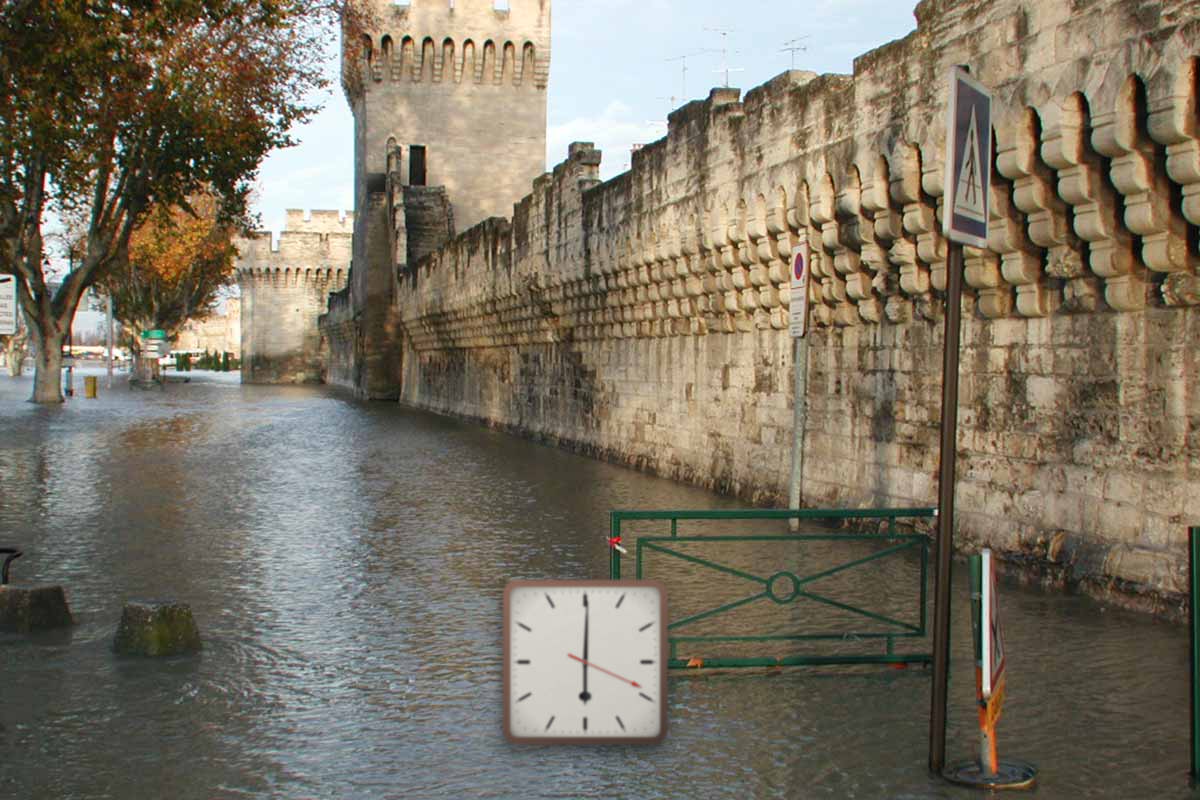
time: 6:00:19
